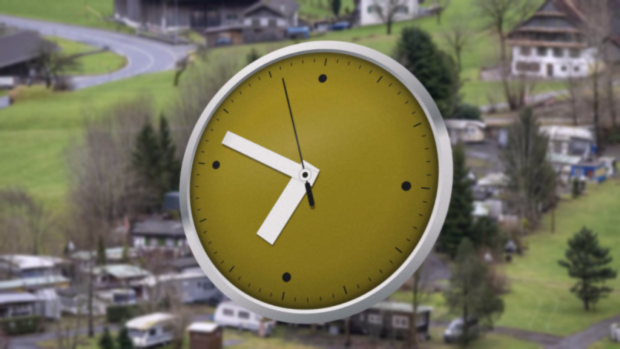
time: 6:47:56
